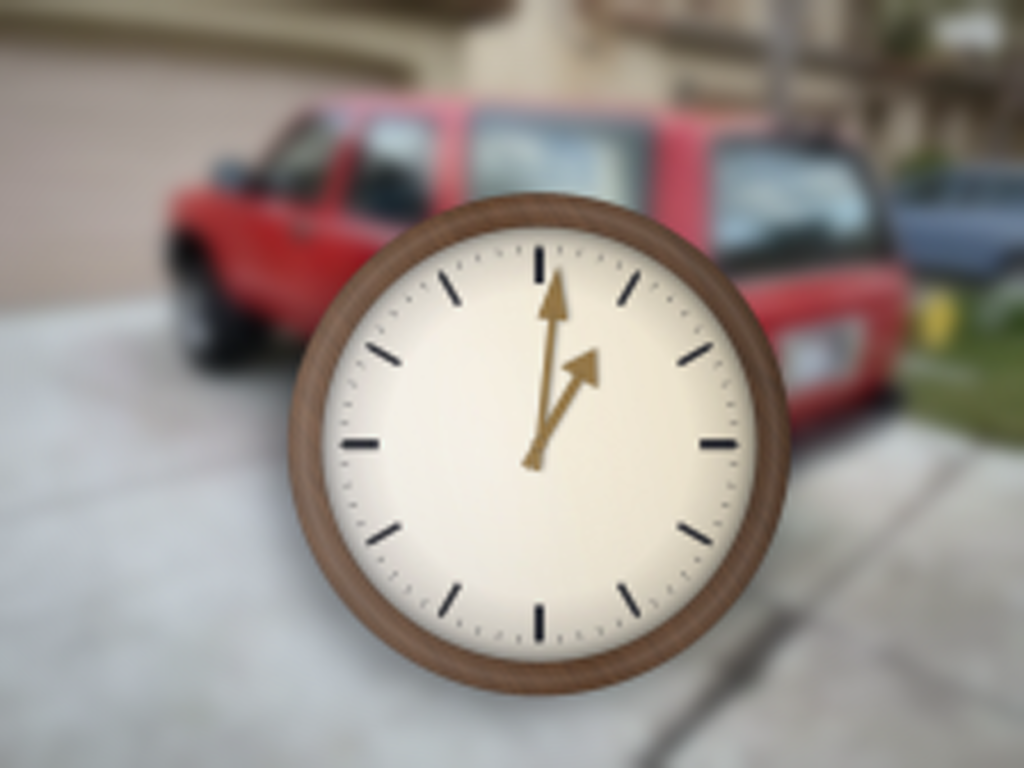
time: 1:01
